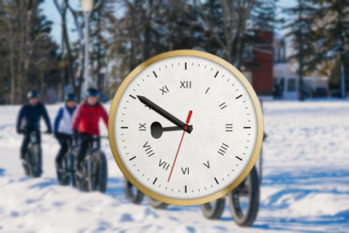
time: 8:50:33
